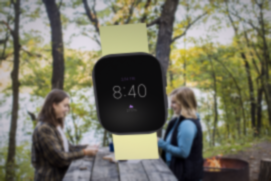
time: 8:40
